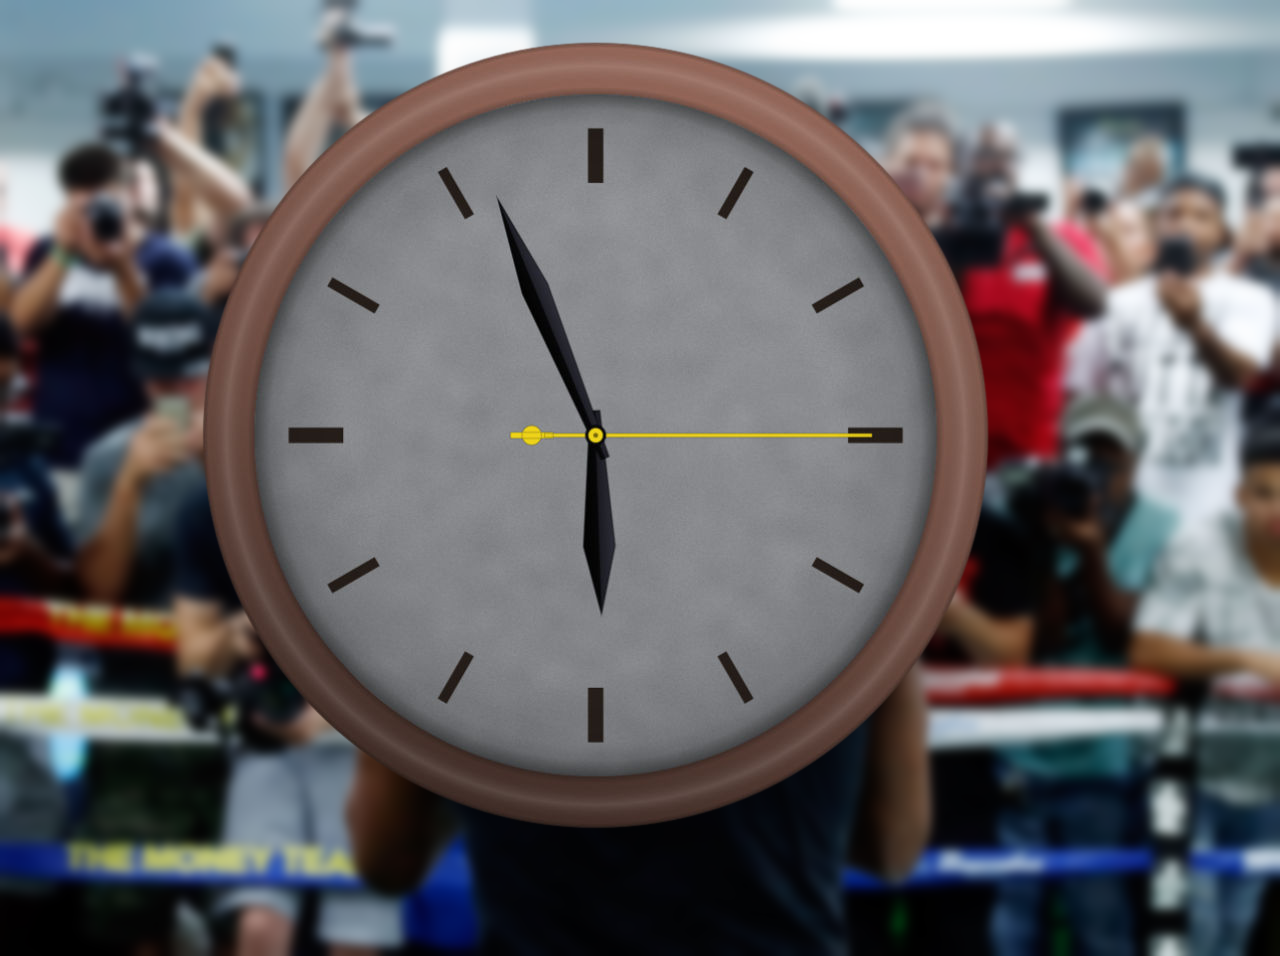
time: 5:56:15
